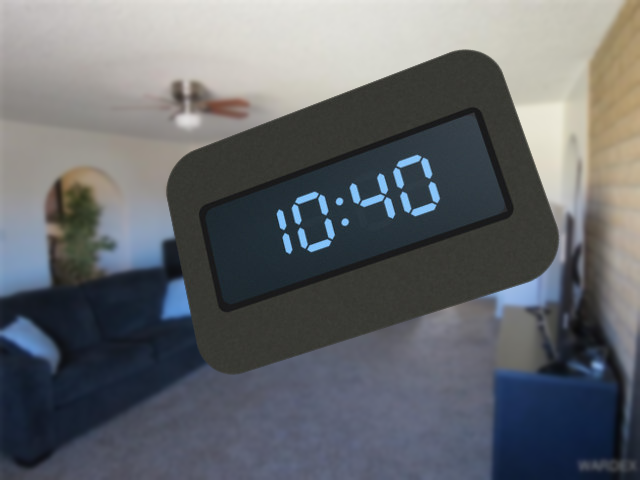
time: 10:40
